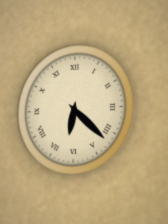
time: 6:22
